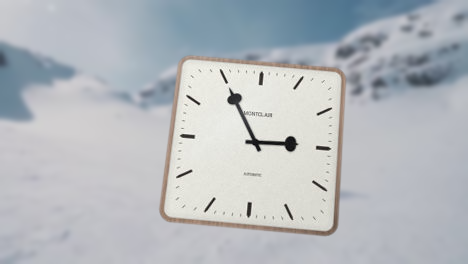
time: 2:55
